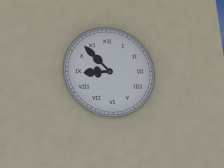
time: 8:53
